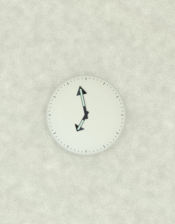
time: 6:58
